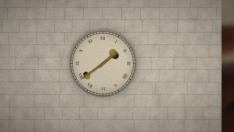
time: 1:39
